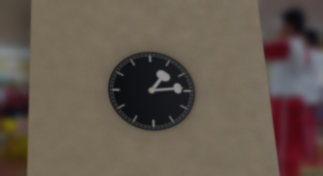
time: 1:14
